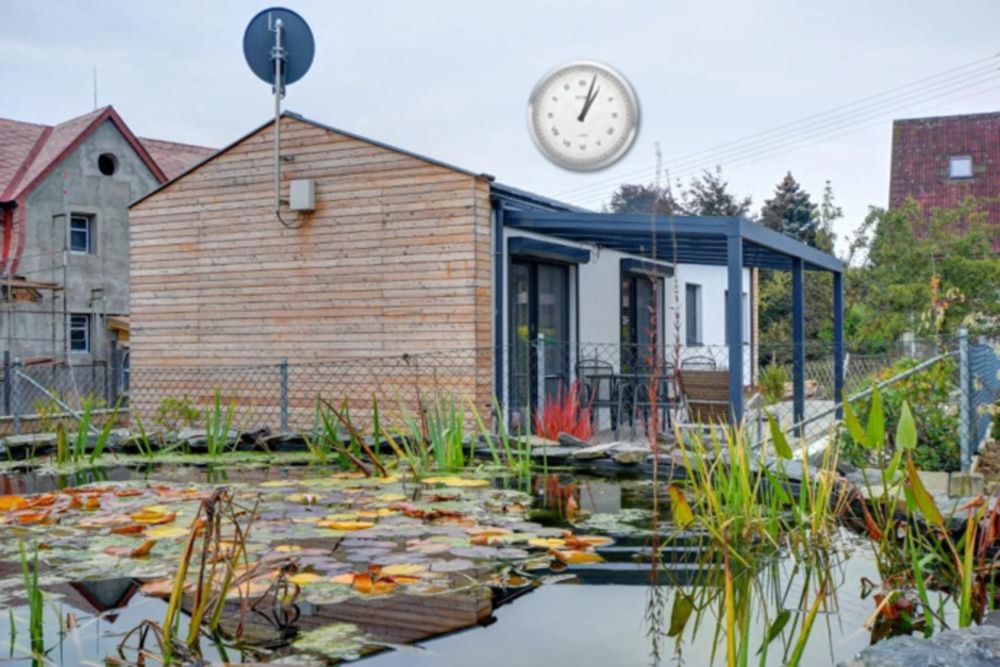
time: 1:03
